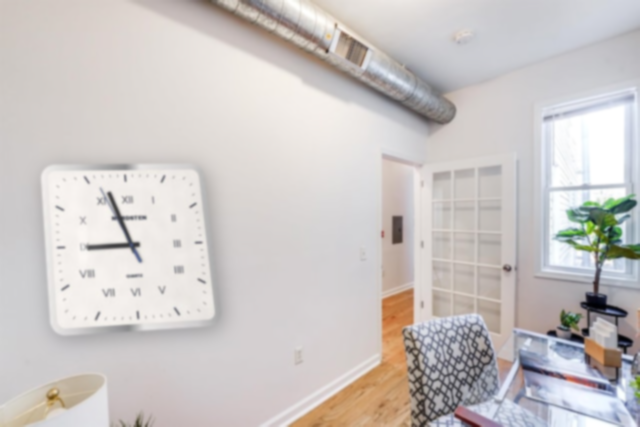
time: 8:56:56
